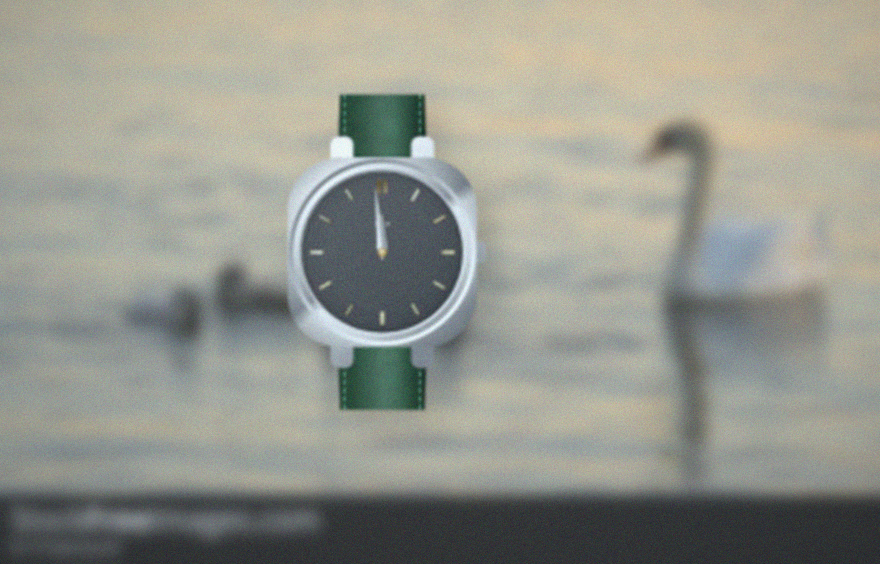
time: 11:59
